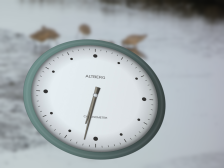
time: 6:32
